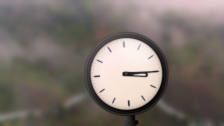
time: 3:15
